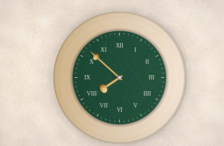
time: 7:52
